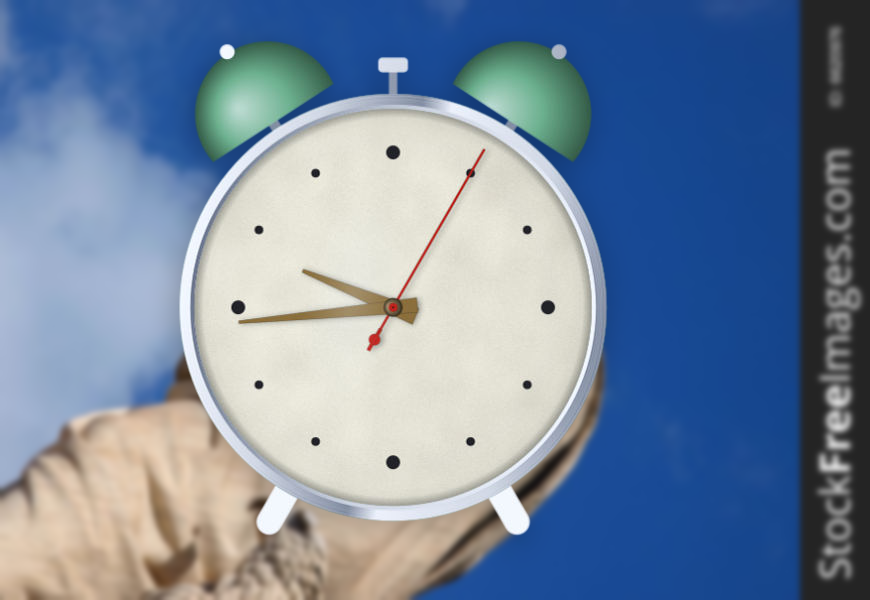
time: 9:44:05
